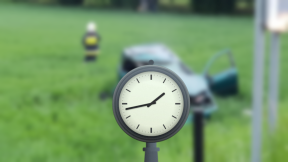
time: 1:43
